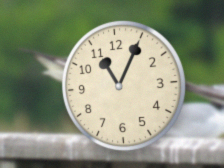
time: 11:05
